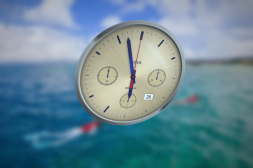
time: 5:57
